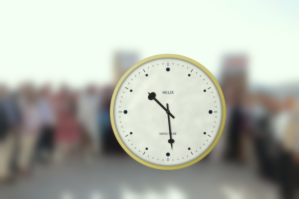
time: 10:29
